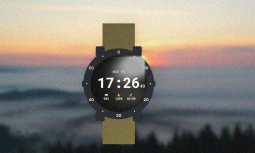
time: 17:26
